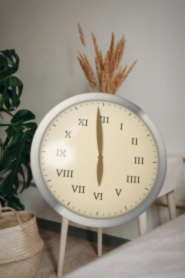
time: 5:59
